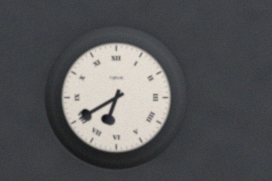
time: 6:40
